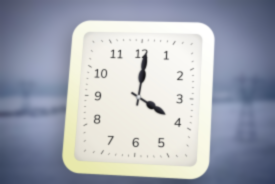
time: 4:01
